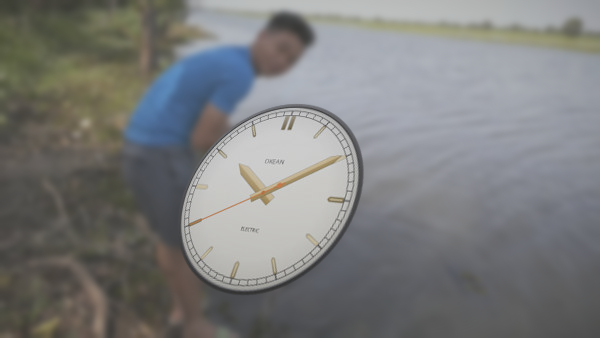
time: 10:09:40
